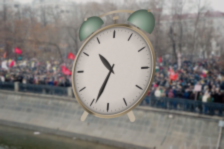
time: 10:34
